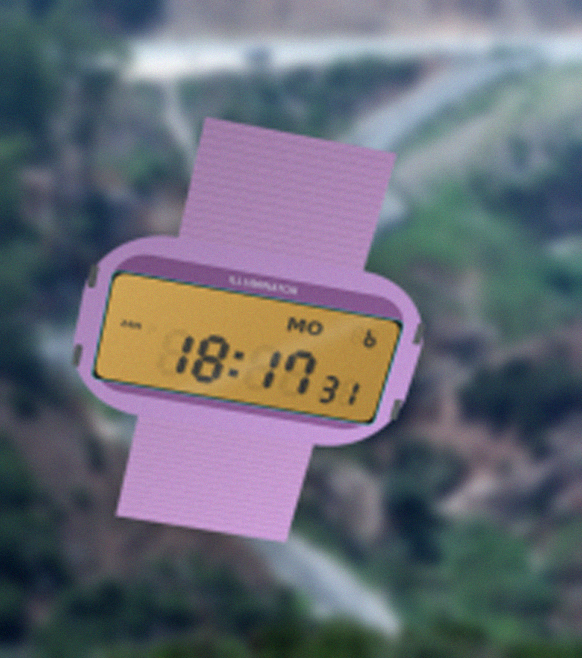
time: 18:17:31
